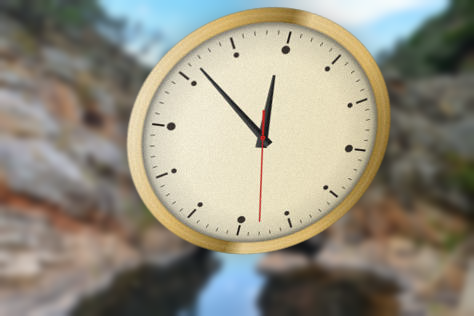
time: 11:51:28
